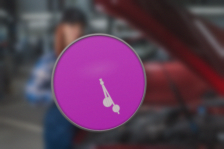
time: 5:25
